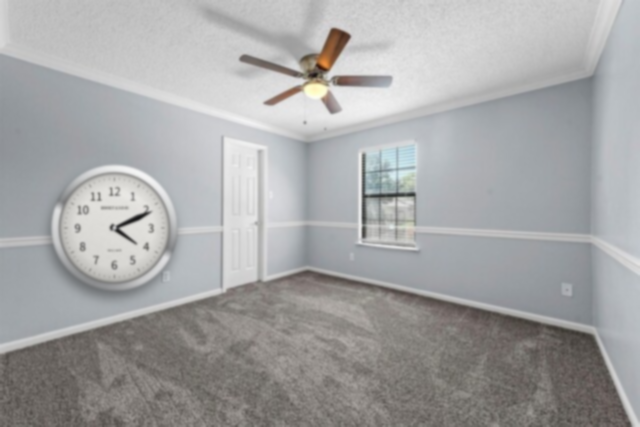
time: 4:11
